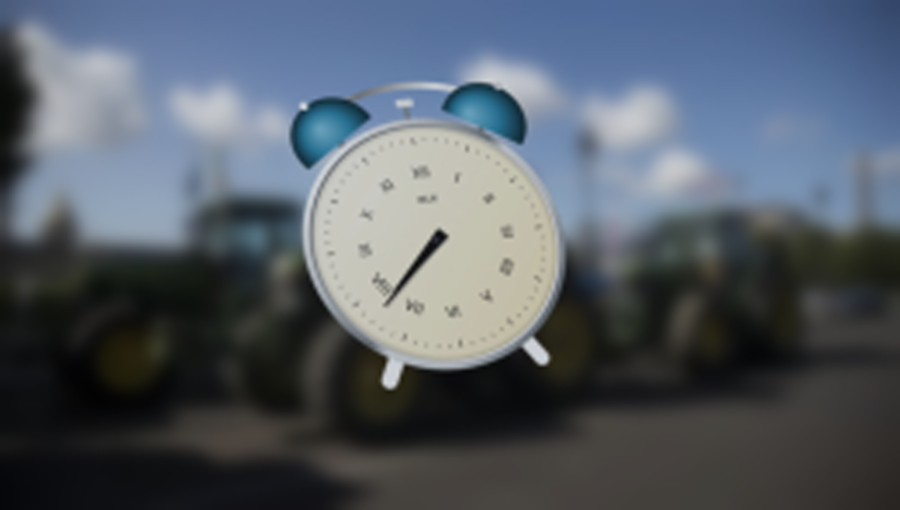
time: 7:38
